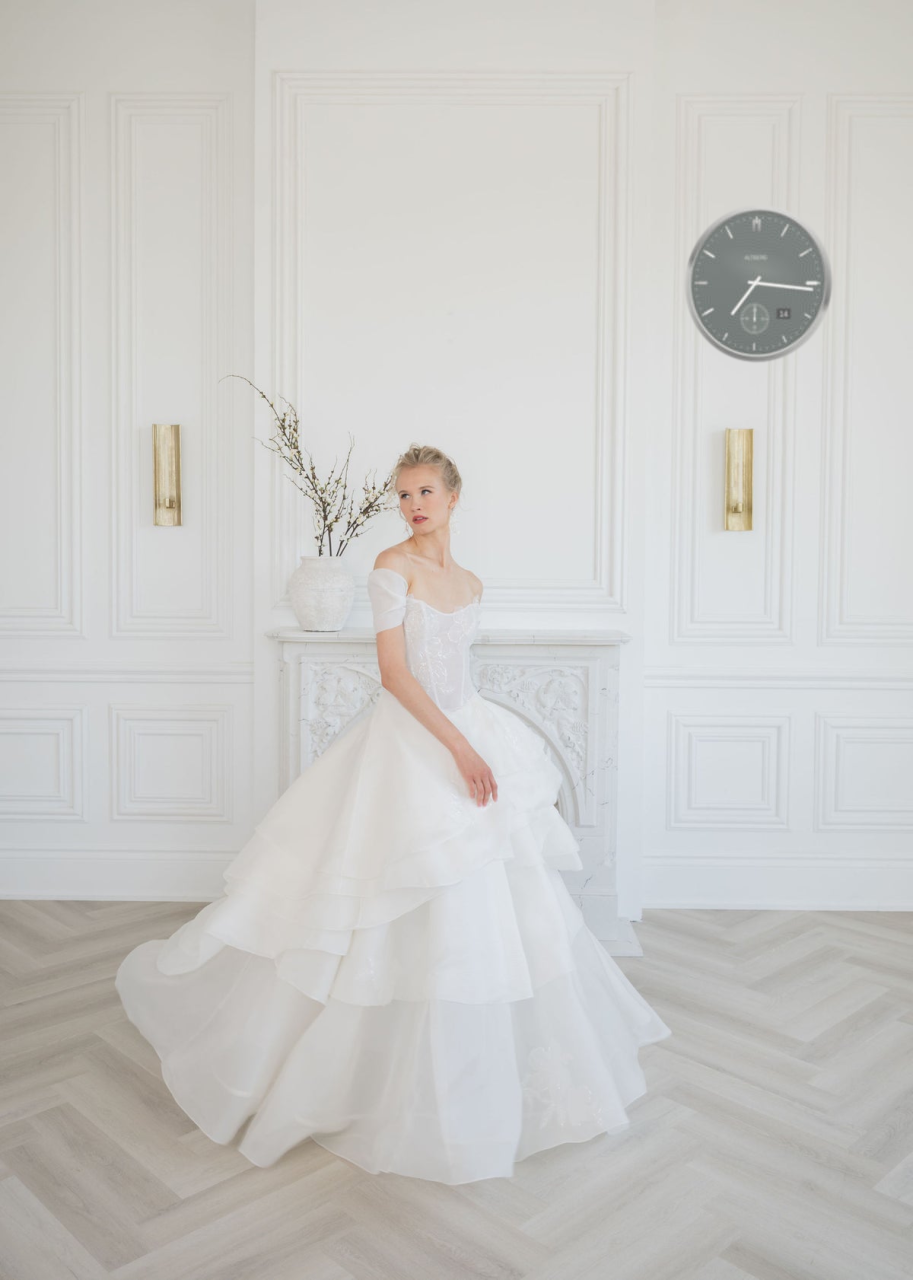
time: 7:16
